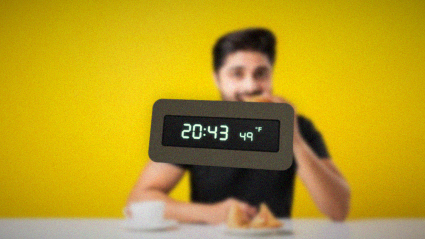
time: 20:43
